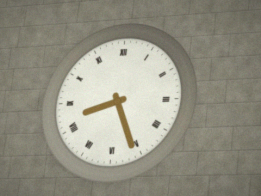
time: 8:26
